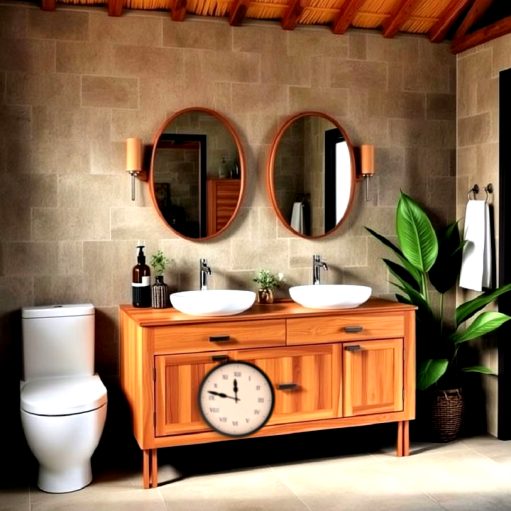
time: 11:47
